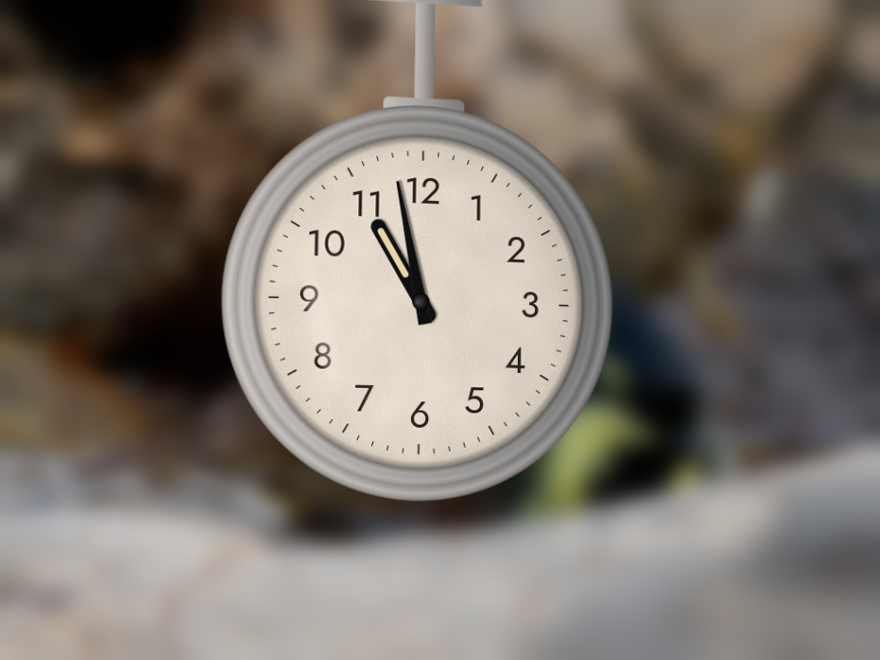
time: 10:58
